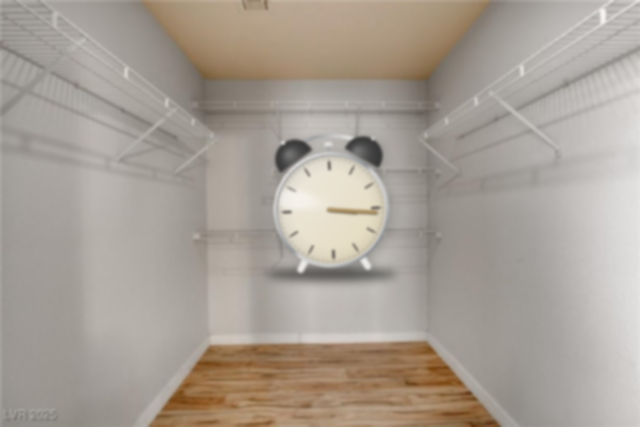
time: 3:16
